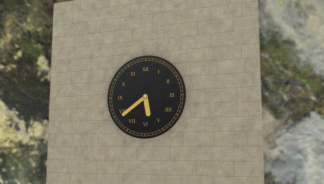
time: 5:39
